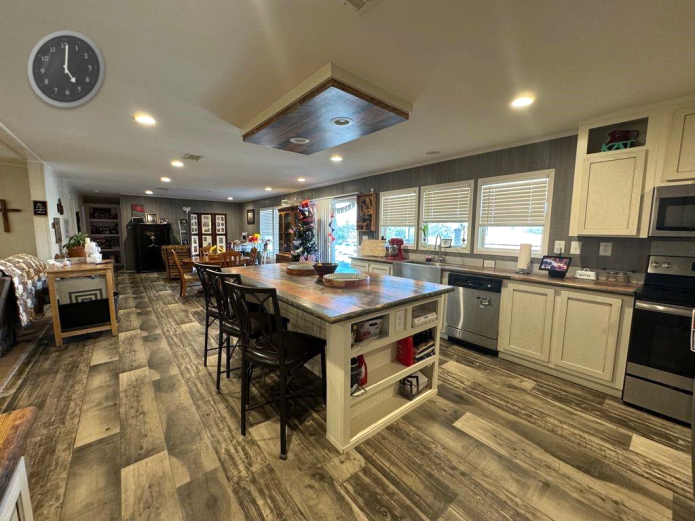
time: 5:01
